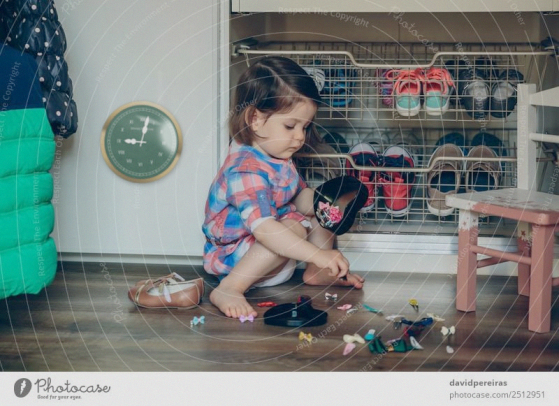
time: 9:02
